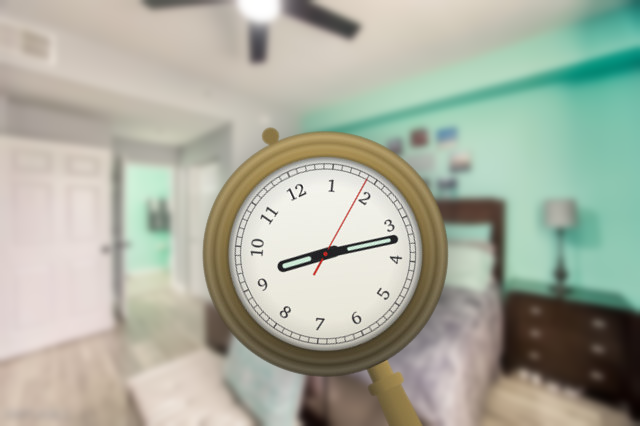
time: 9:17:09
